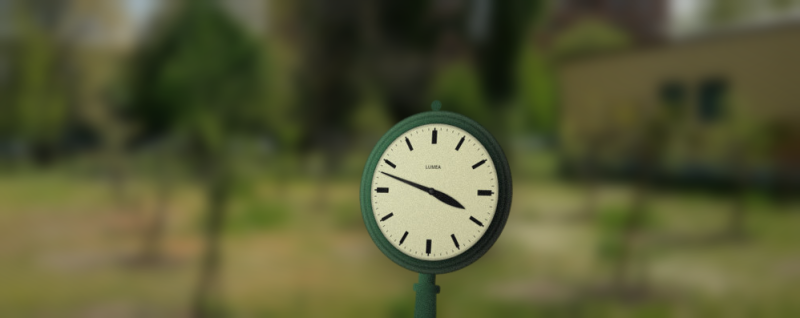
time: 3:48
